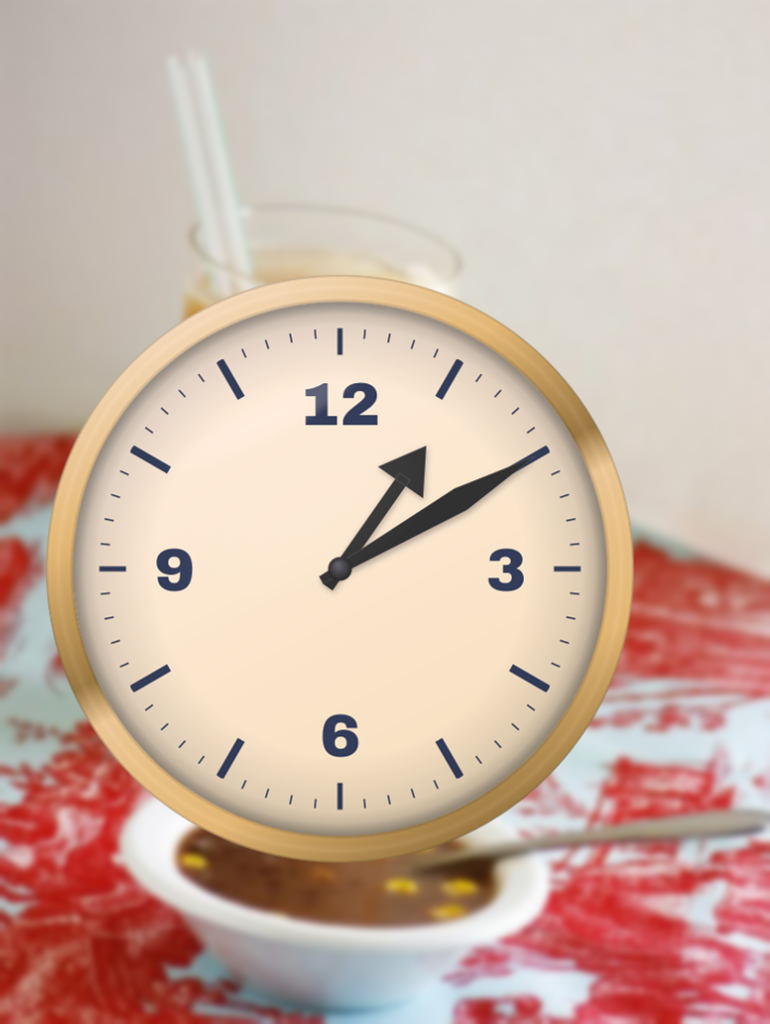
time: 1:10
